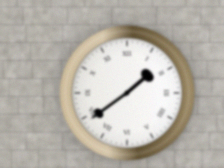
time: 1:39
